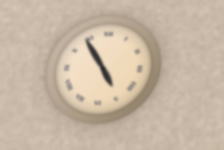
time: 4:54
